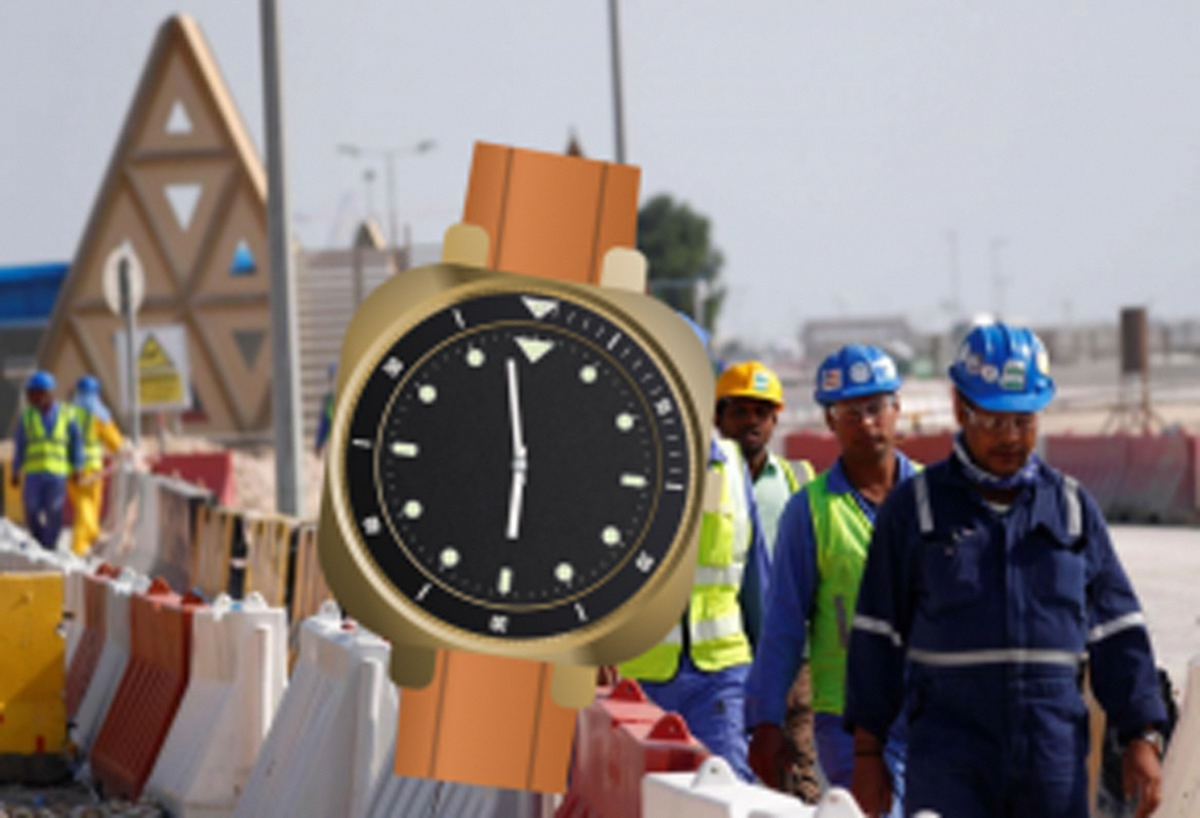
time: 5:58
